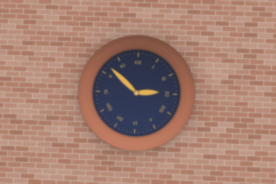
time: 2:52
